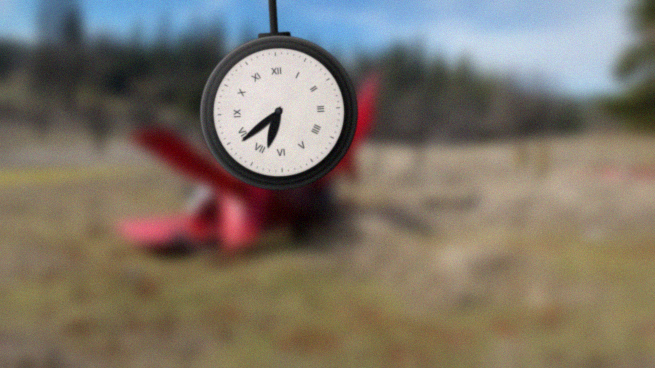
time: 6:39
